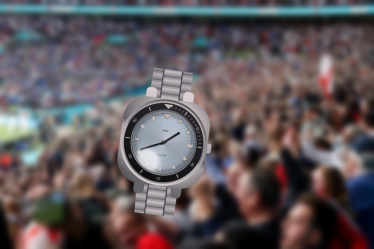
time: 1:41
